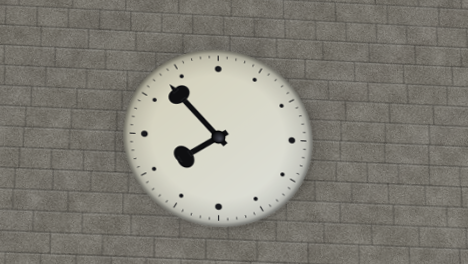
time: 7:53
